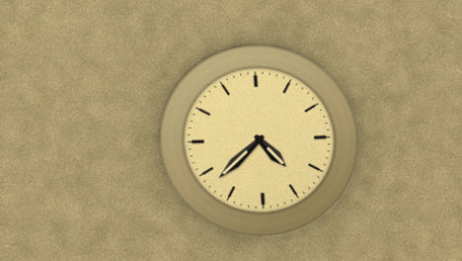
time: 4:38
